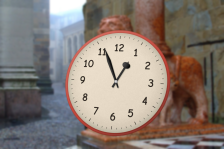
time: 12:56
